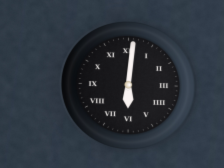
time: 6:01
